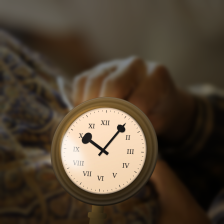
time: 10:06
